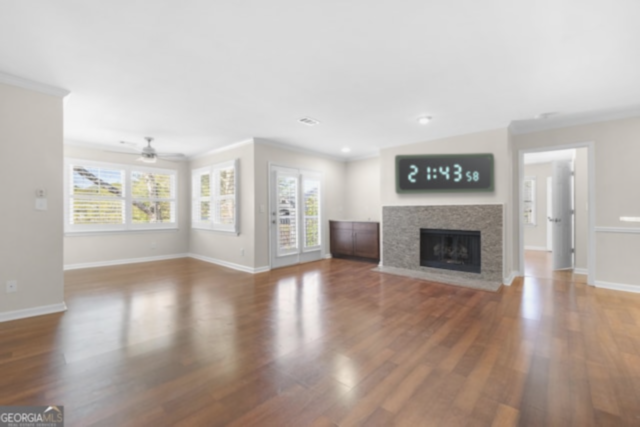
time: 21:43
